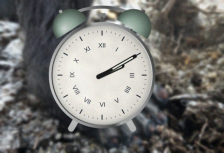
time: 2:10
